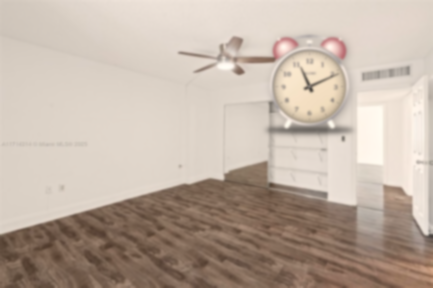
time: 11:11
